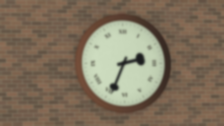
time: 2:34
